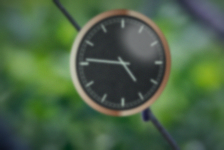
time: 4:46
